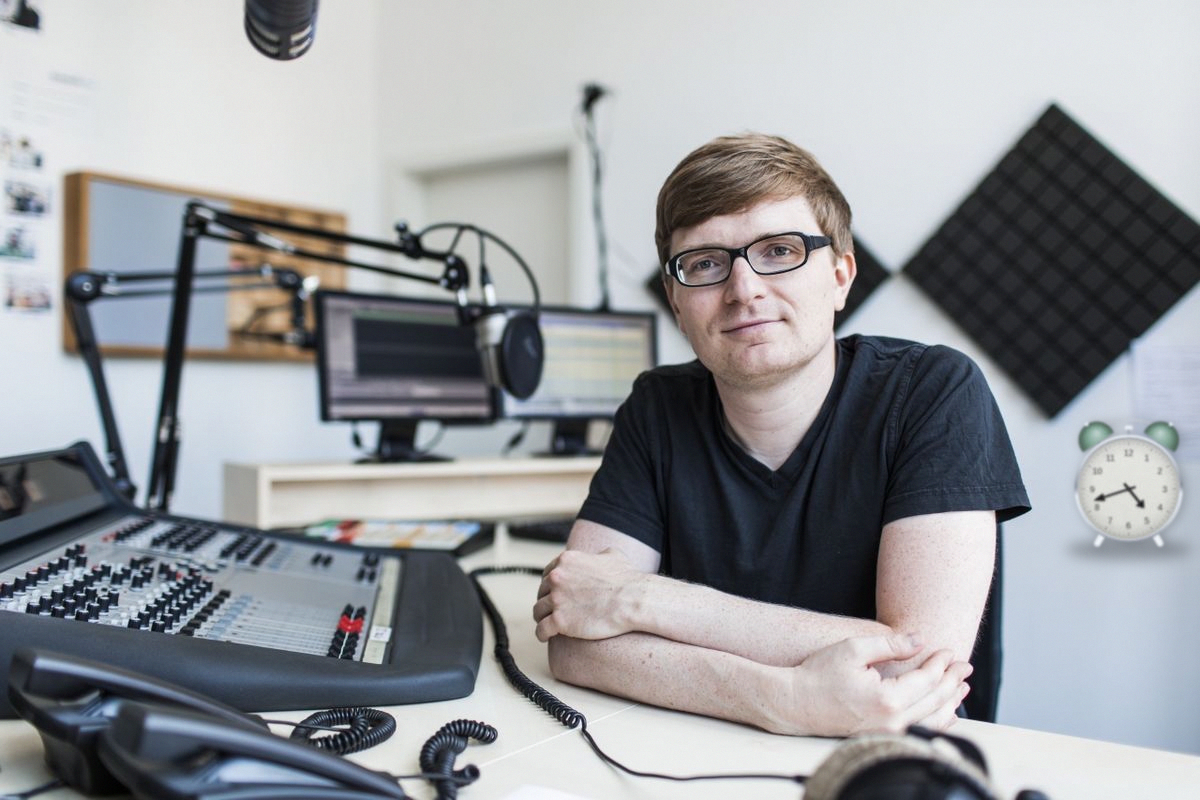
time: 4:42
